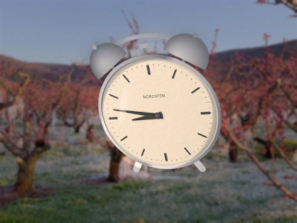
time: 8:47
